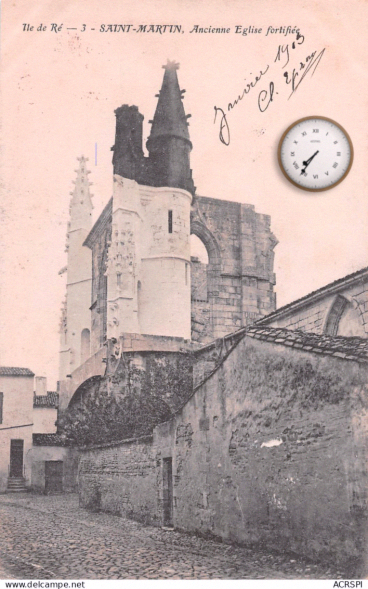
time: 7:36
